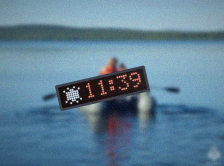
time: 11:39
